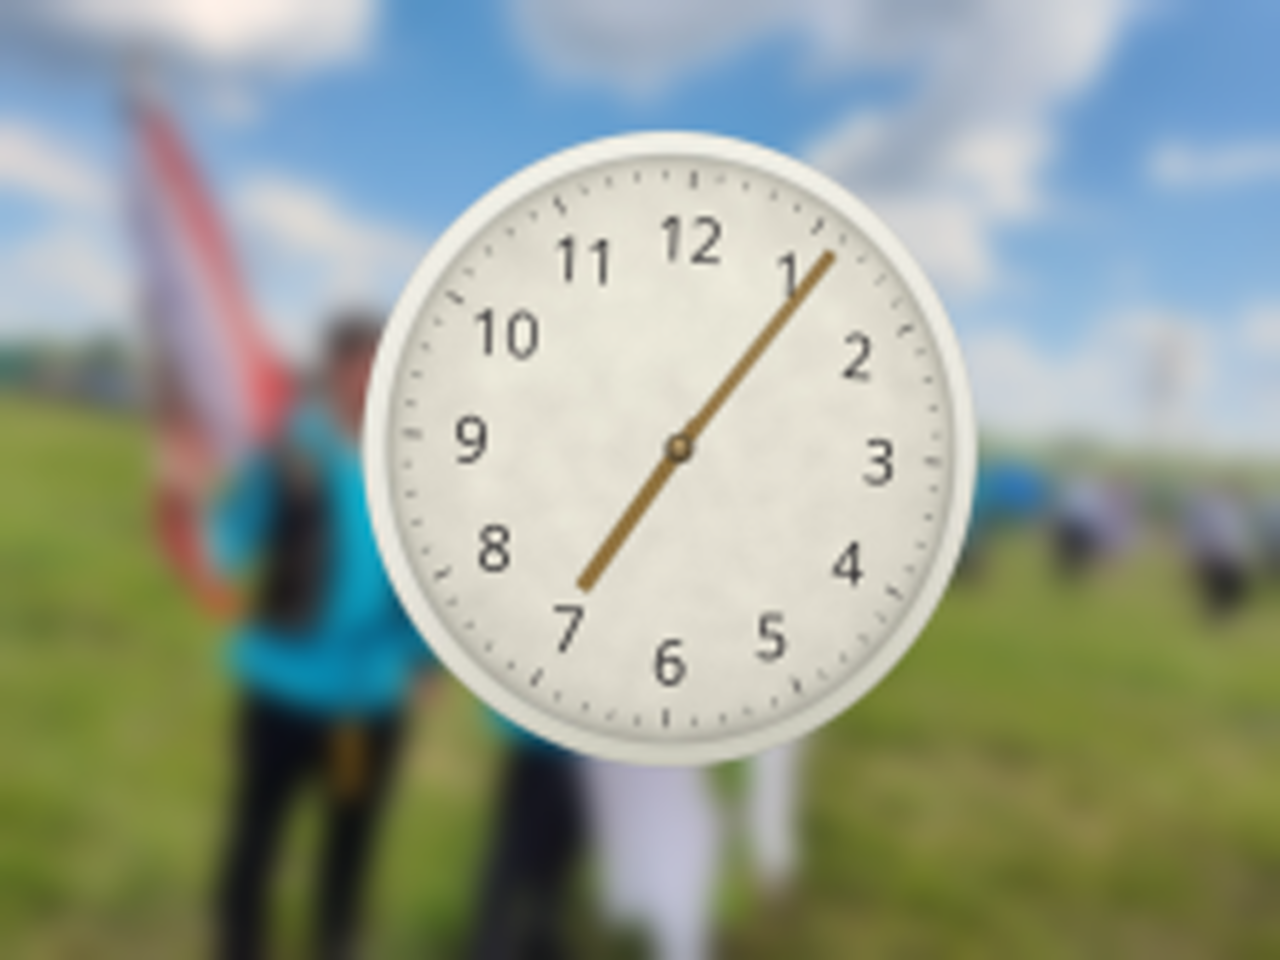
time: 7:06
